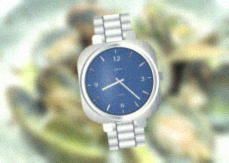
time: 8:23
